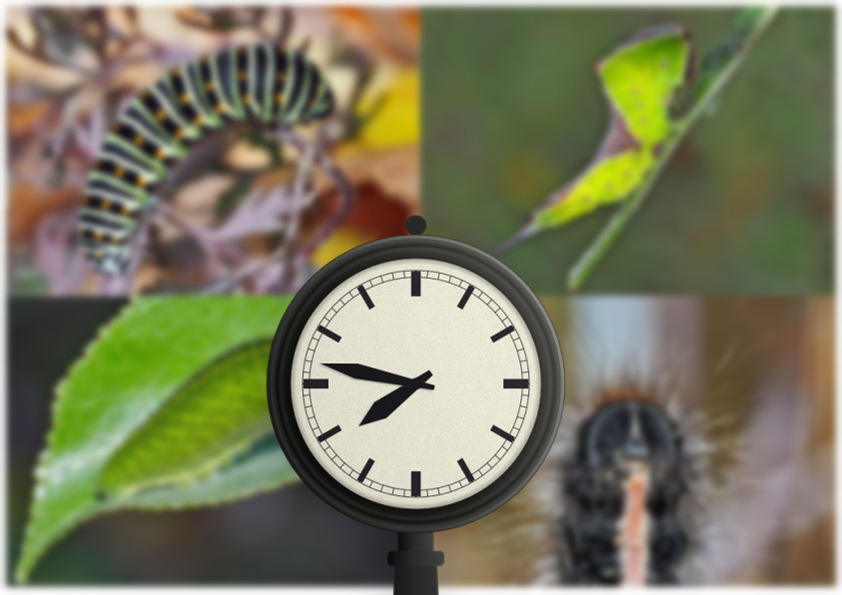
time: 7:47
